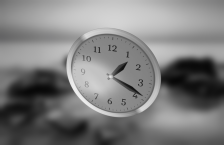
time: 1:19
